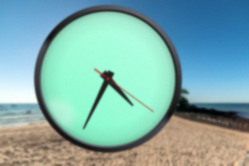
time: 4:34:21
